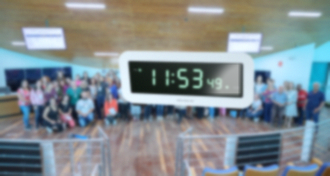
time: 11:53
